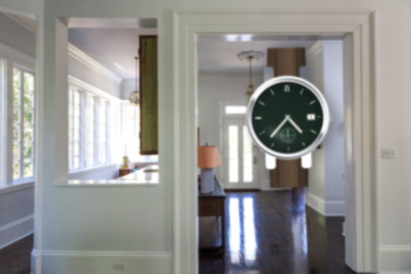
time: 4:37
